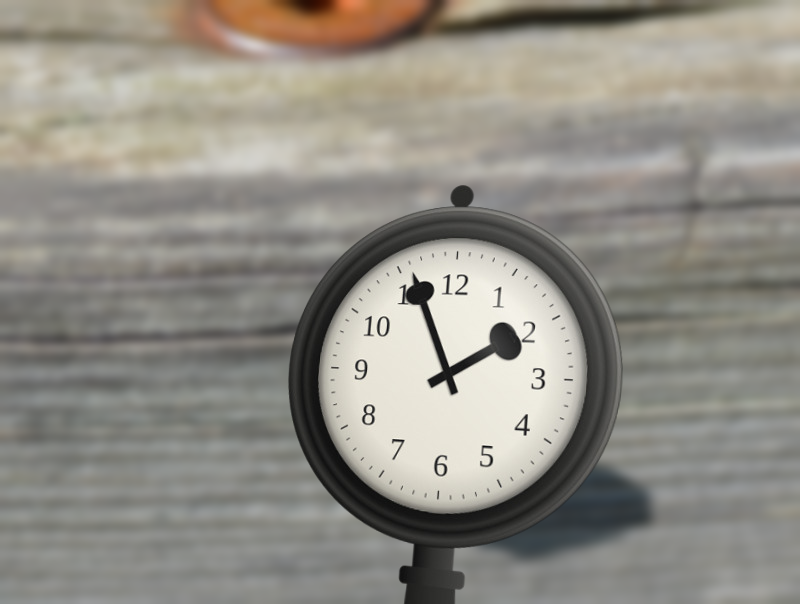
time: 1:56
